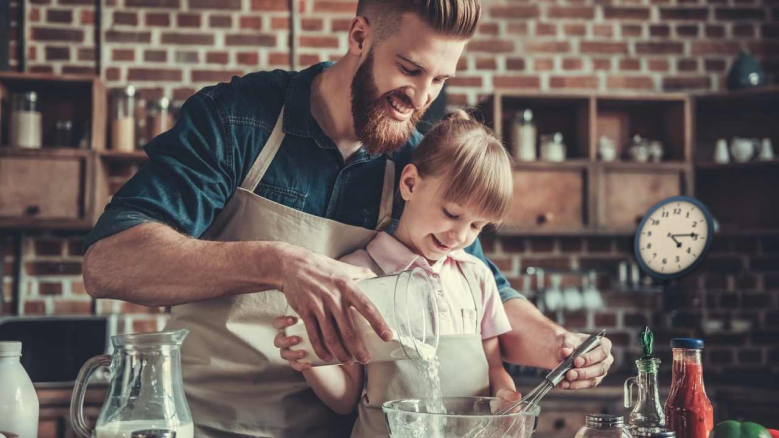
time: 4:14
